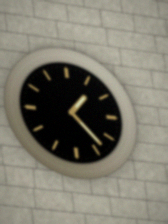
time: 1:23
